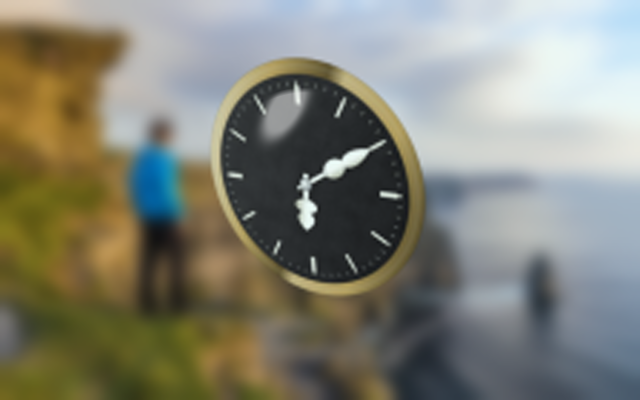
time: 6:10
